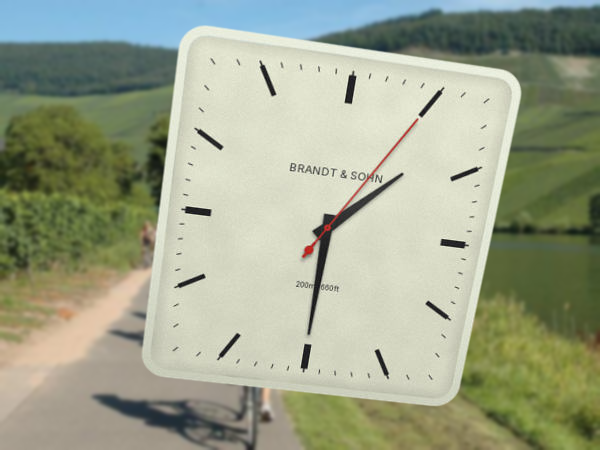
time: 1:30:05
